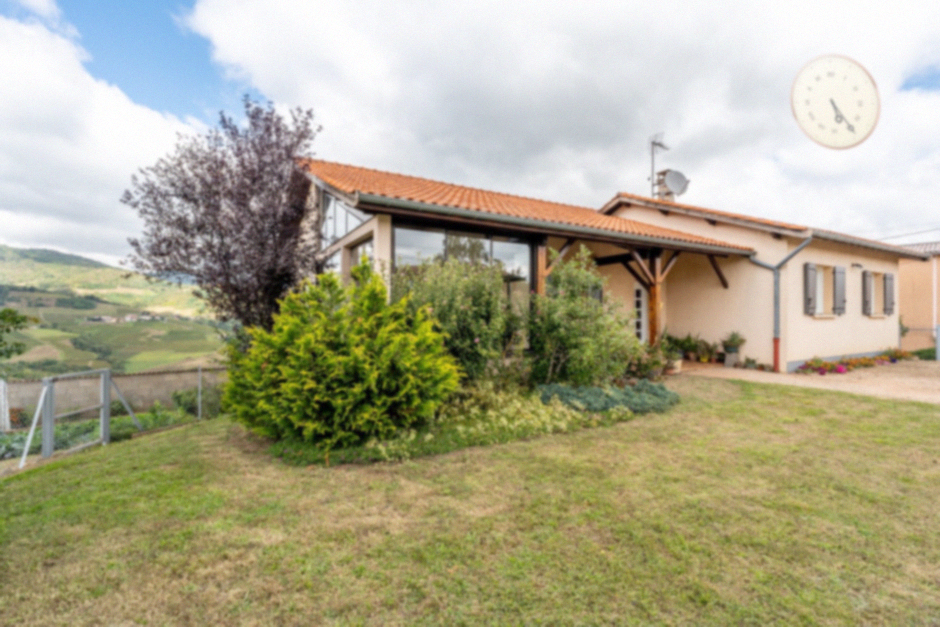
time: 5:24
